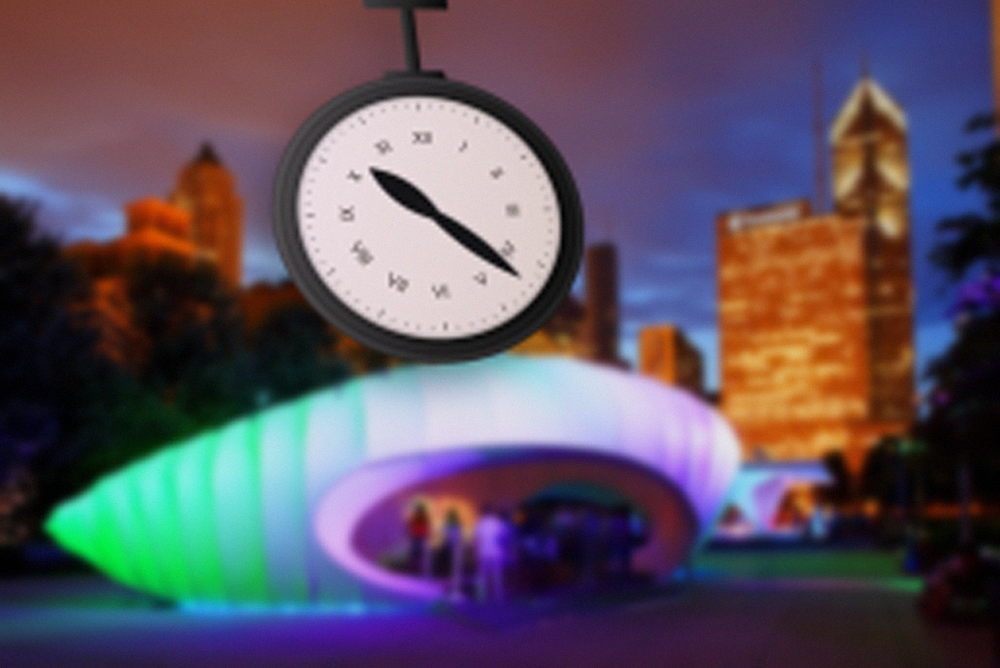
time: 10:22
